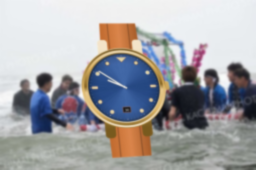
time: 9:51
